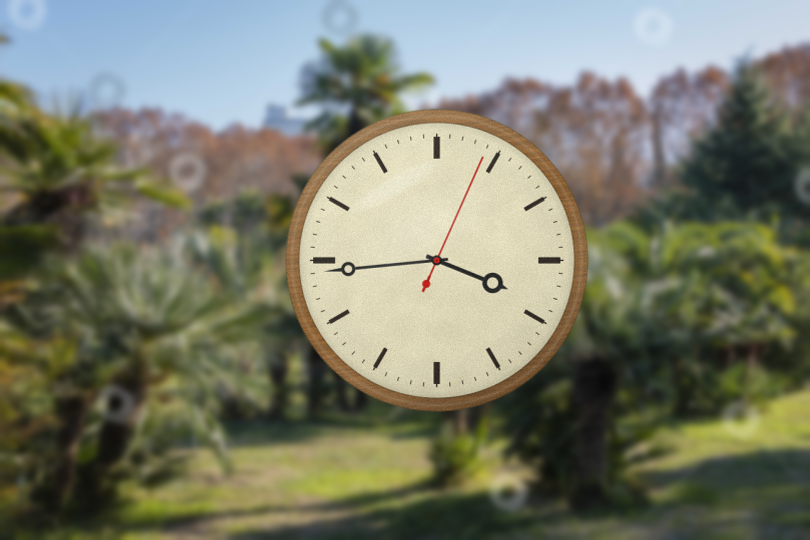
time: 3:44:04
